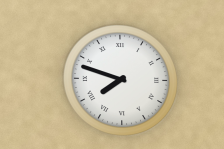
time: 7:48
